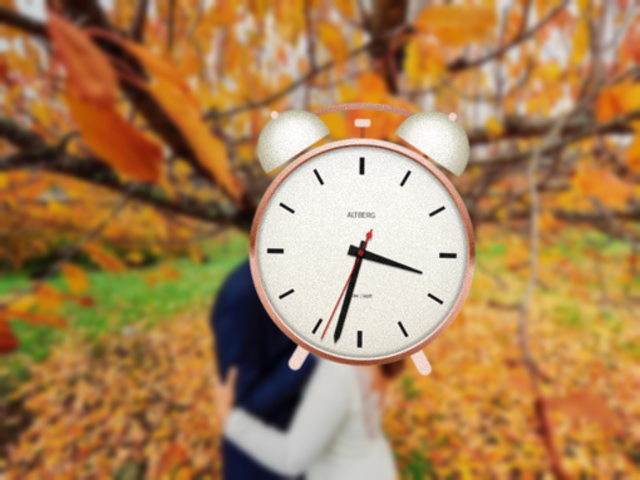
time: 3:32:34
